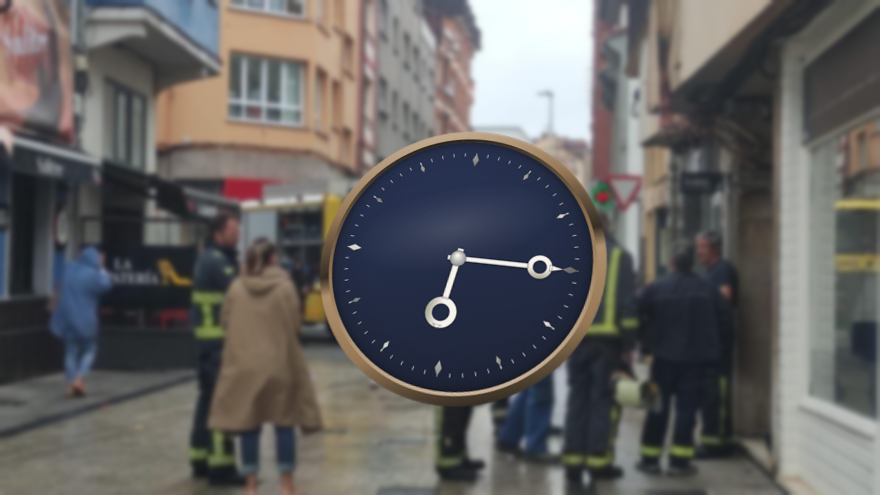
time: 6:15
